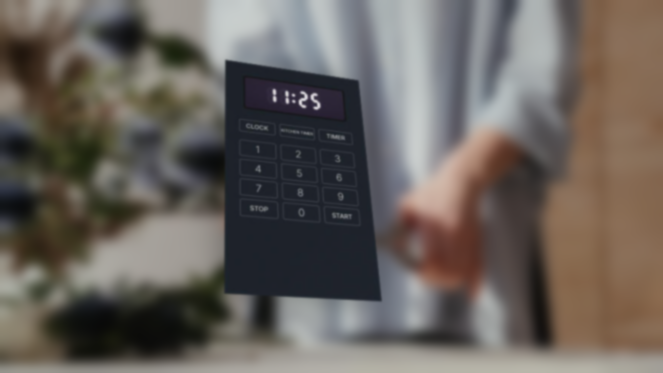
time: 11:25
